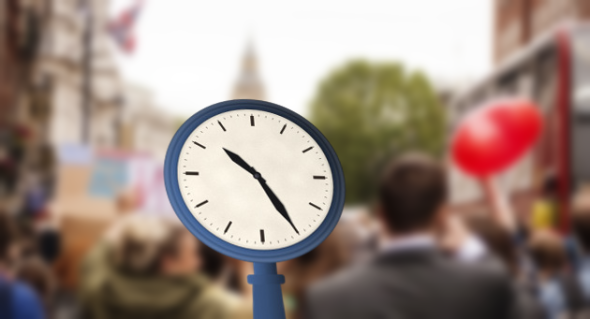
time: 10:25
